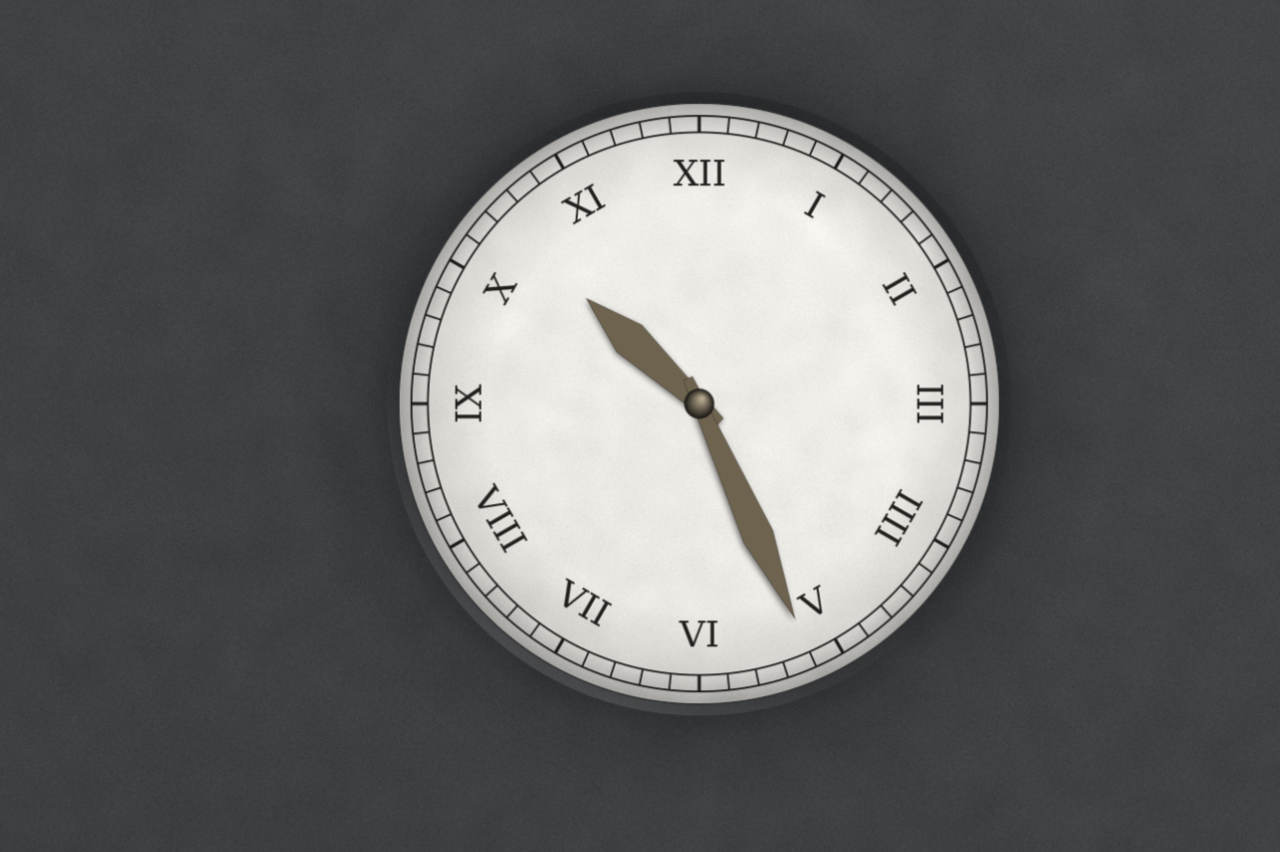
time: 10:26
